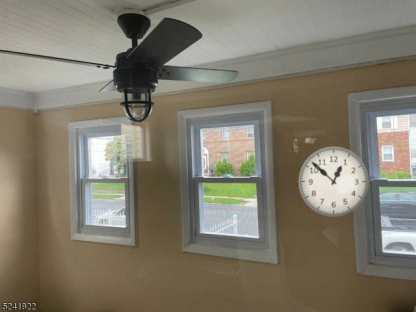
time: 12:52
